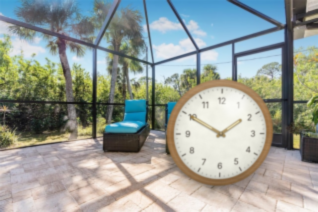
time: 1:50
